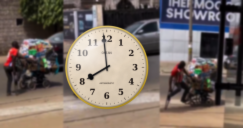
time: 7:59
